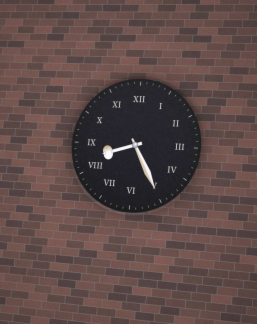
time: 8:25
